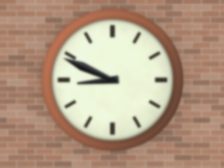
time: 8:49
